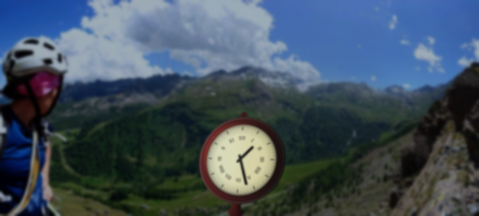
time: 1:27
